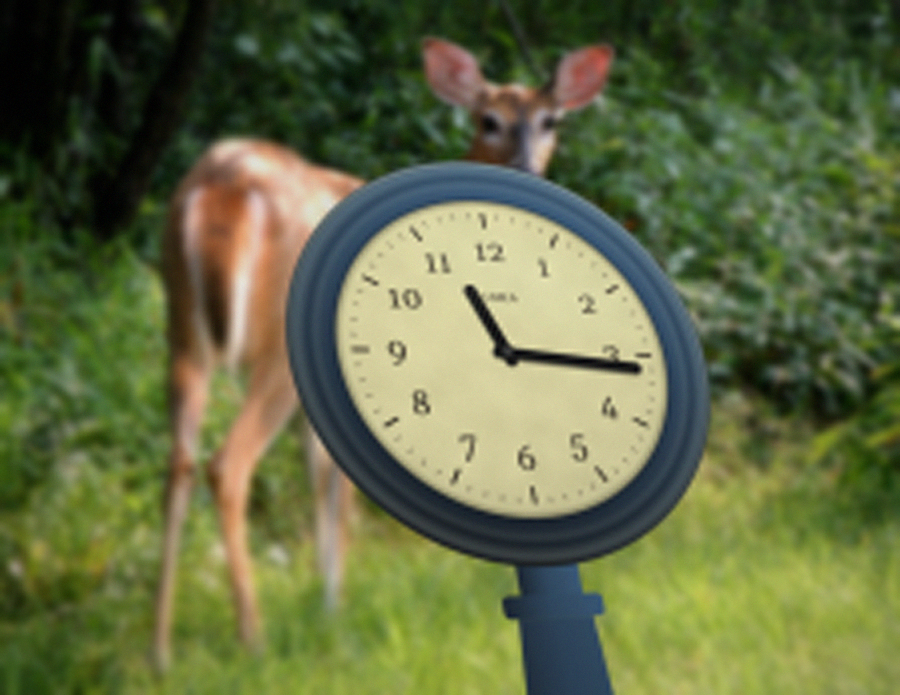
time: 11:16
